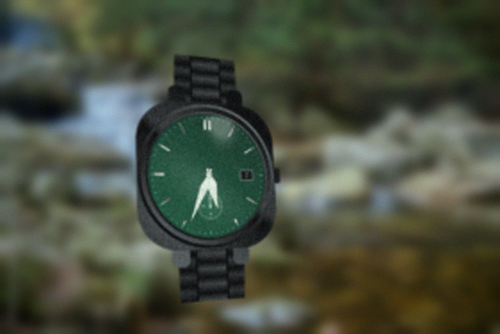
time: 5:34
